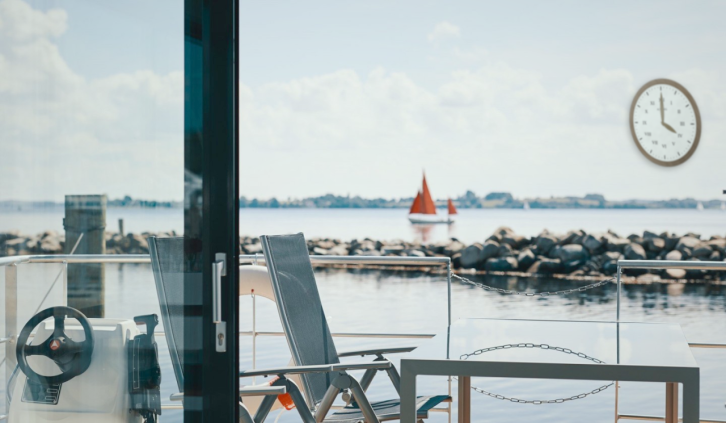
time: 4:00
